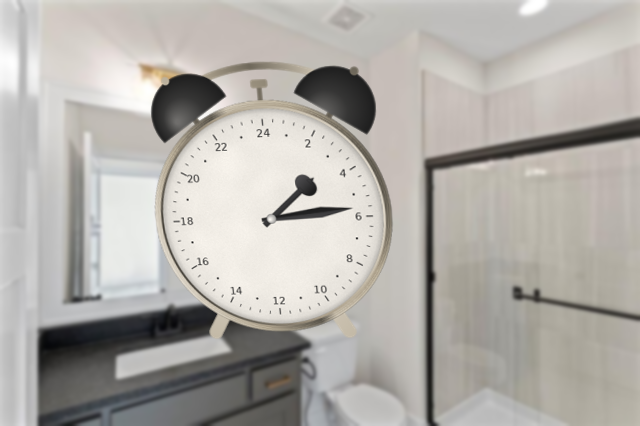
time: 3:14
